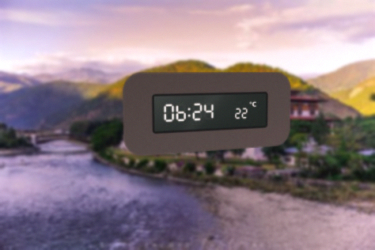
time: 6:24
